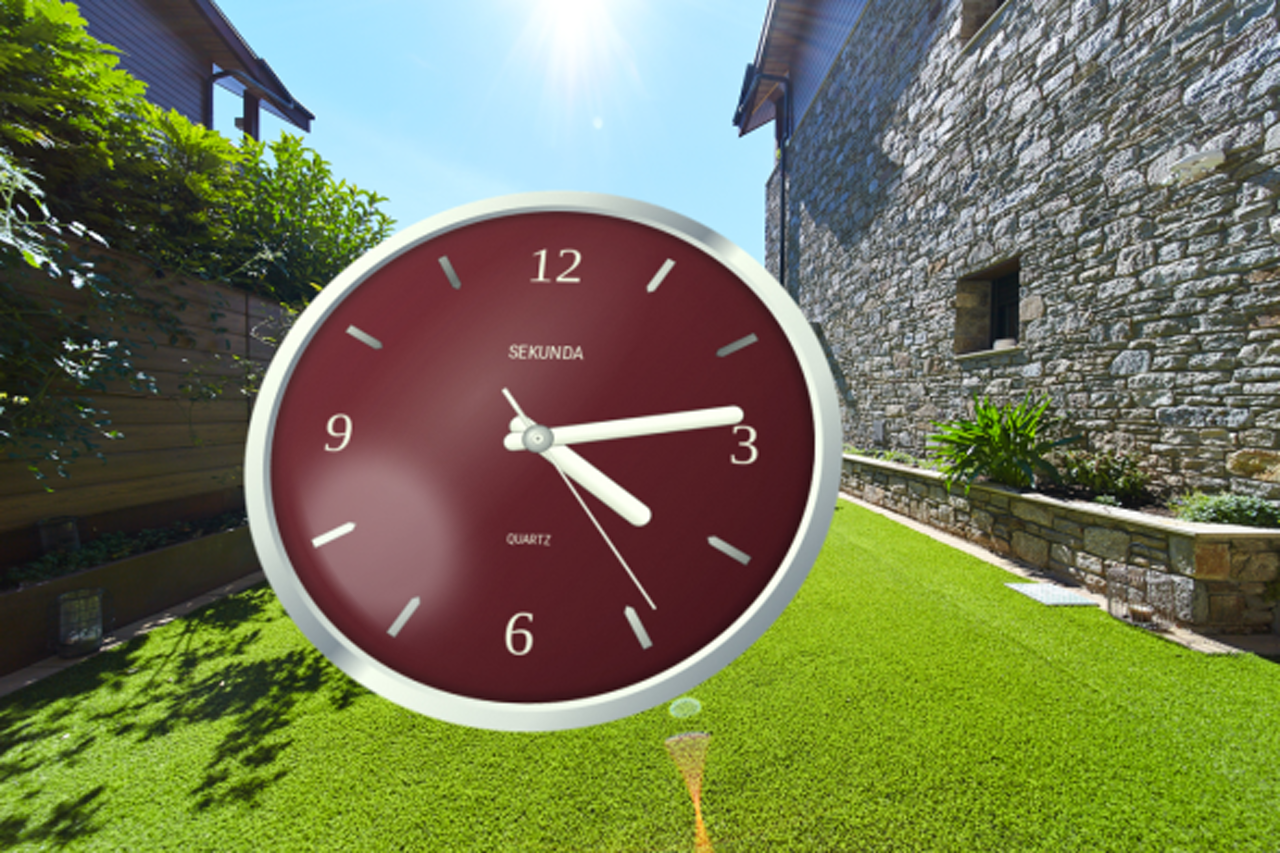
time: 4:13:24
